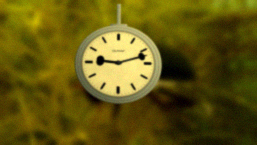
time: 9:12
